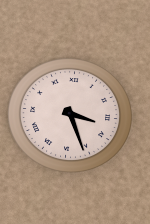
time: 3:26
